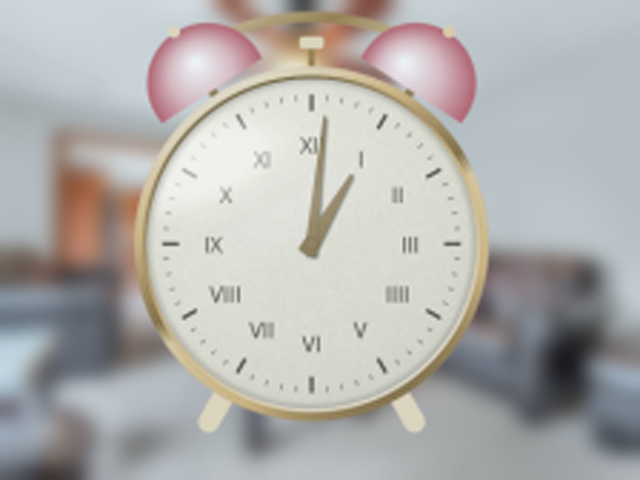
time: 1:01
